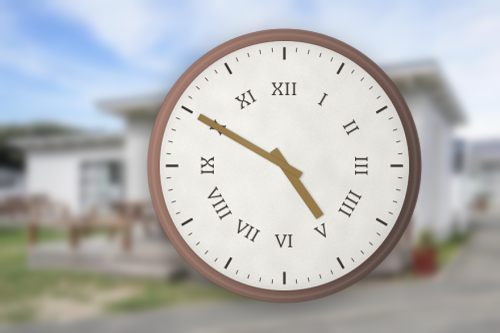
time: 4:50
